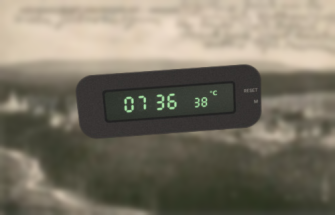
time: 7:36
